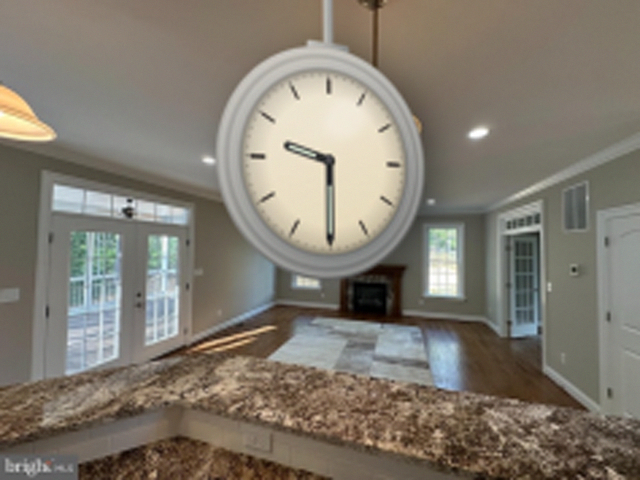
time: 9:30
